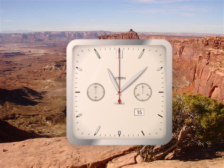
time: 11:08
